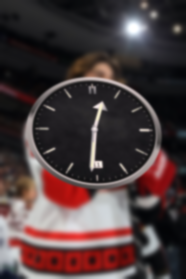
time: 12:31
